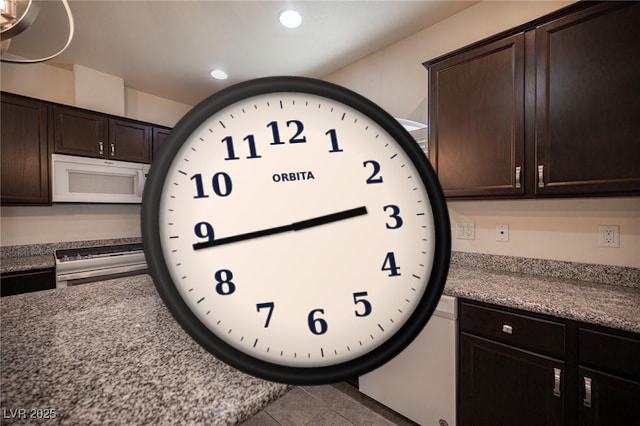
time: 2:44
